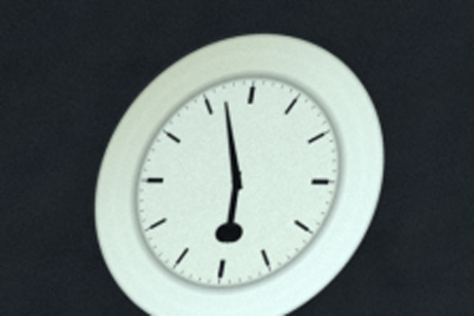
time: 5:57
